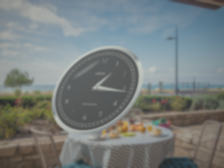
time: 1:16
